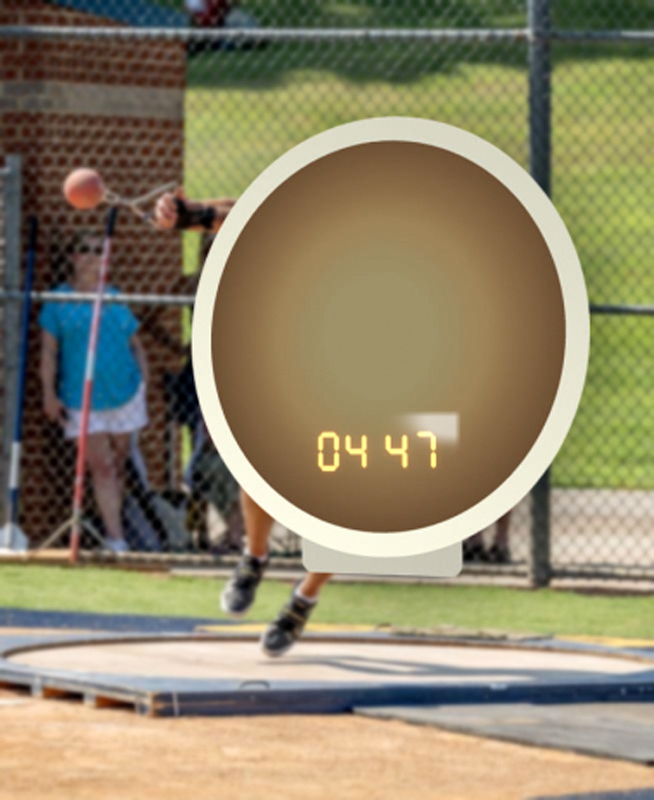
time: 4:47
